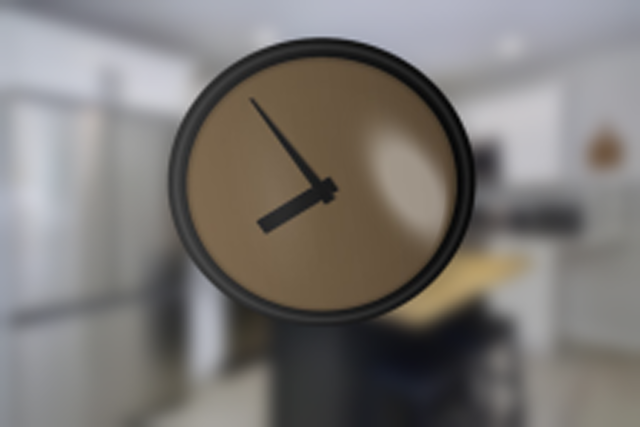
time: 7:54
